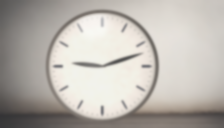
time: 9:12
